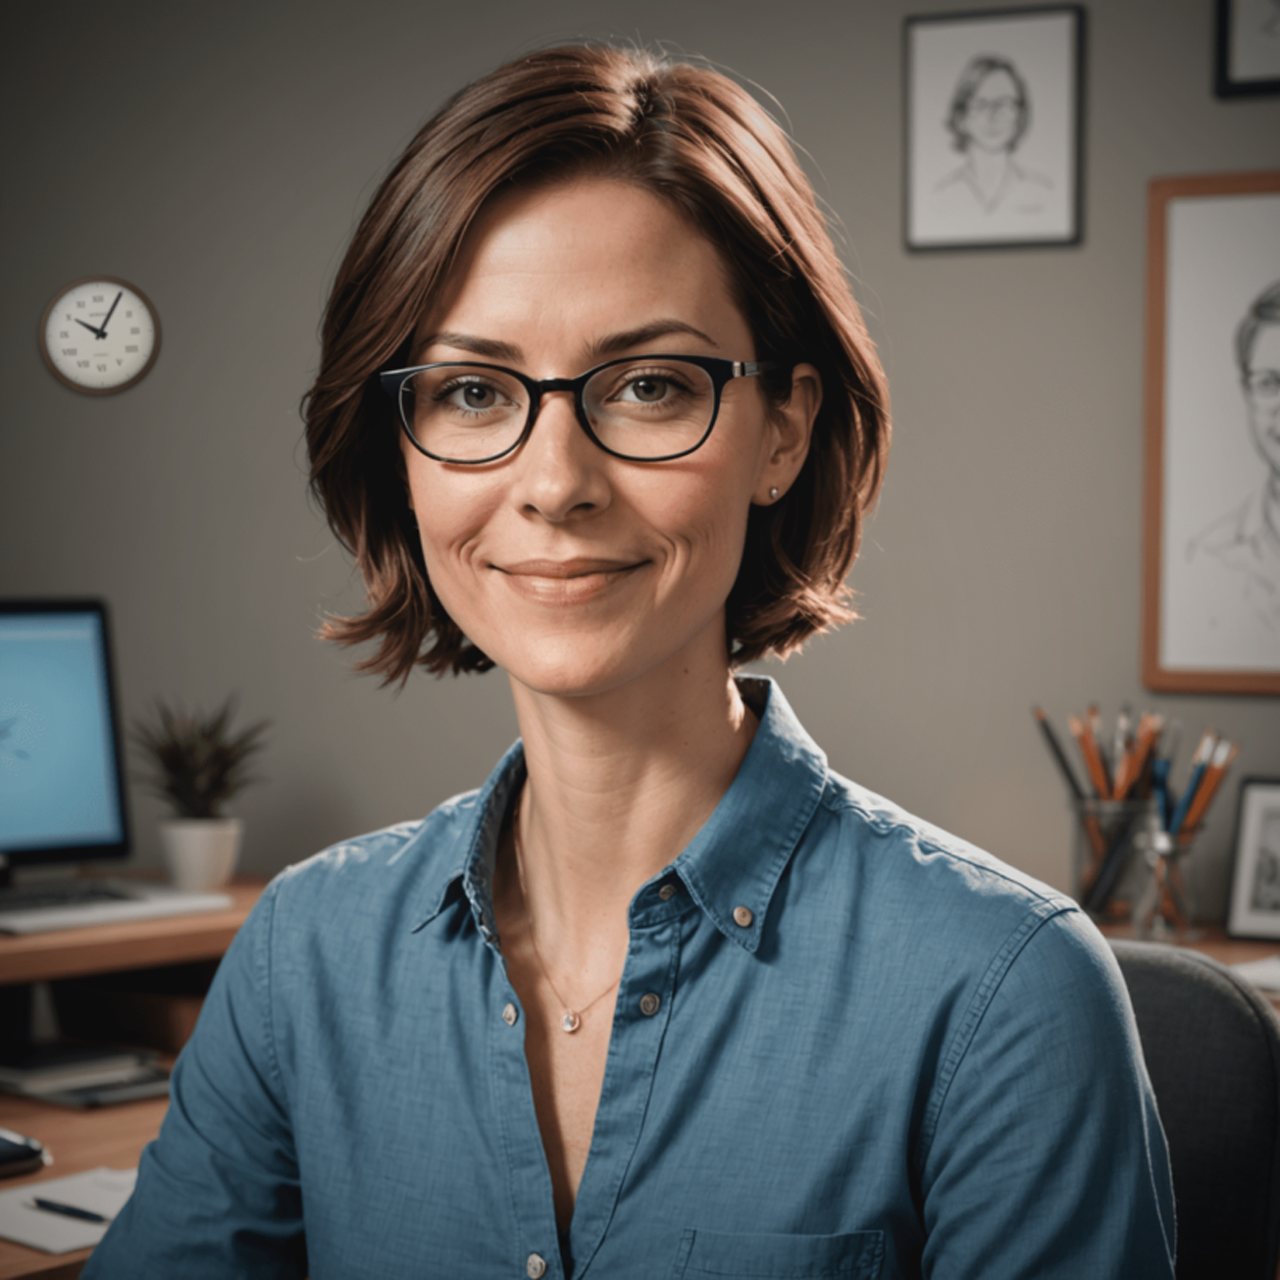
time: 10:05
